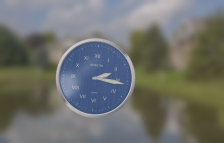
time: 2:16
